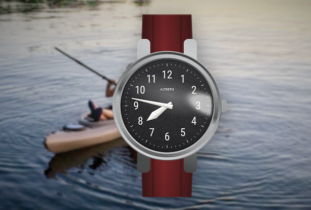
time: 7:47
